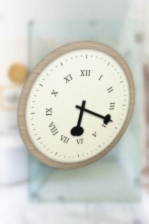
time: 6:19
